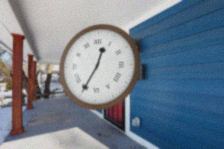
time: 12:35
